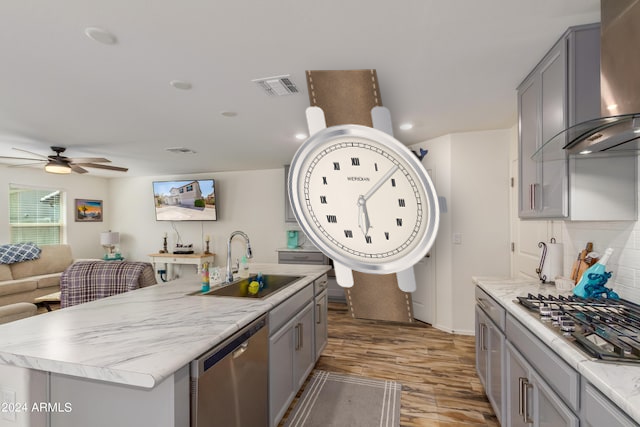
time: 6:08
